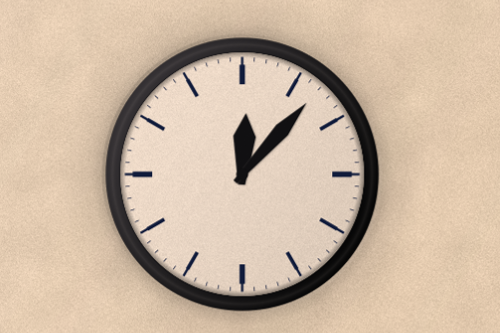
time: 12:07
